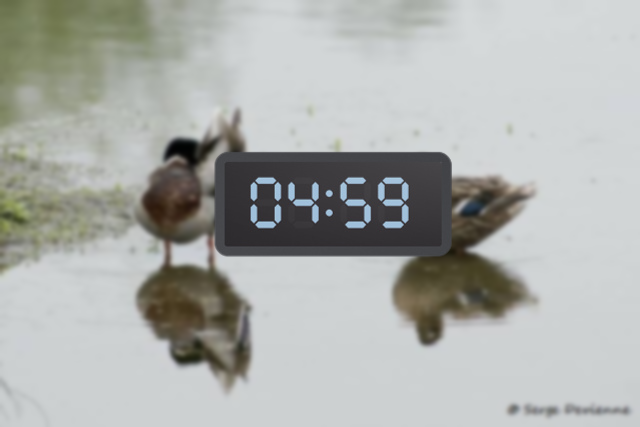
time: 4:59
